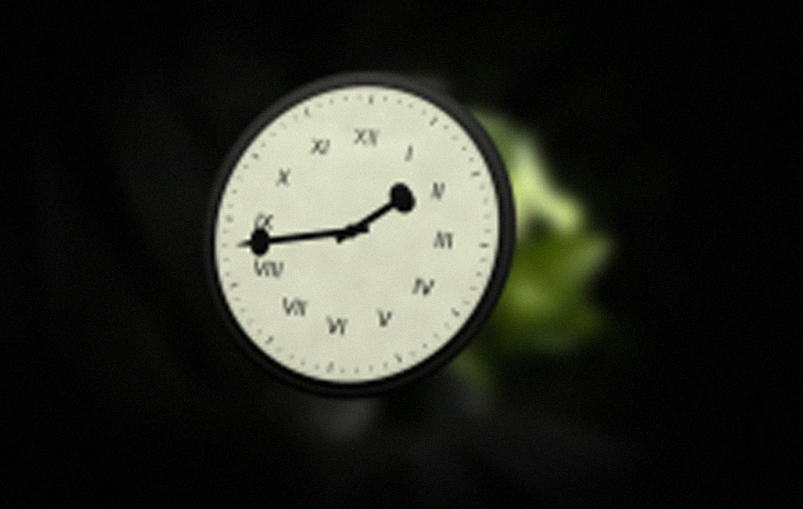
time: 1:43
